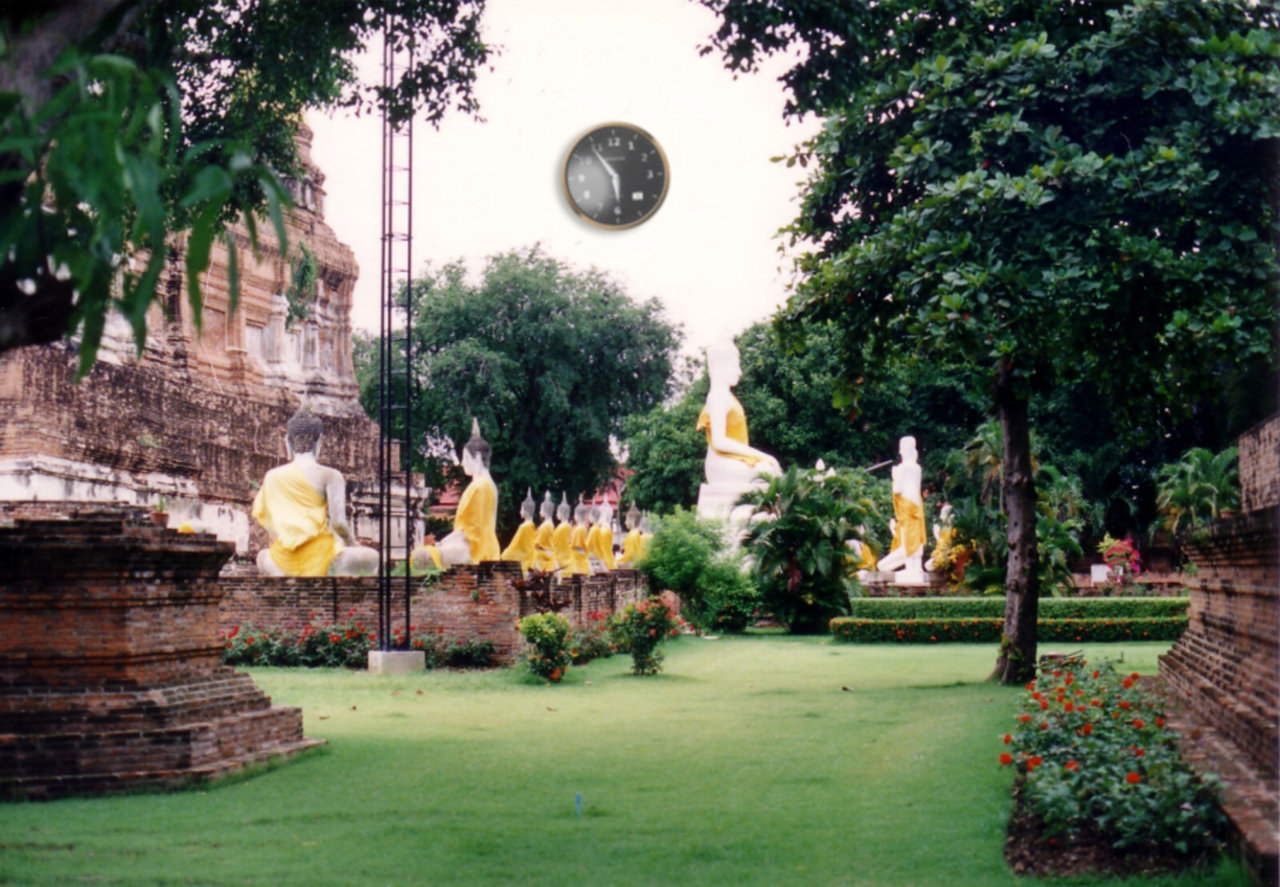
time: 5:54
